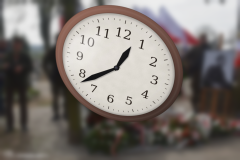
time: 12:38
